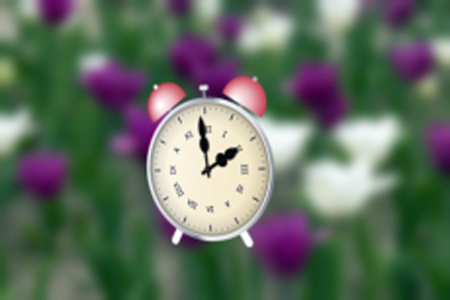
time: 1:59
